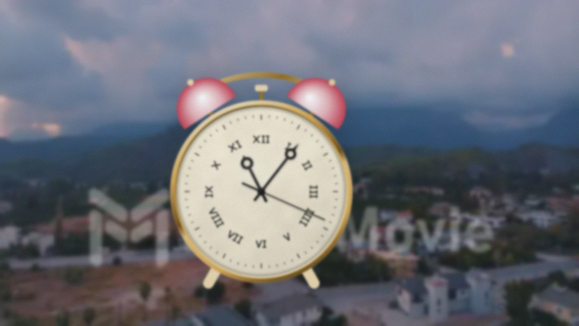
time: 11:06:19
